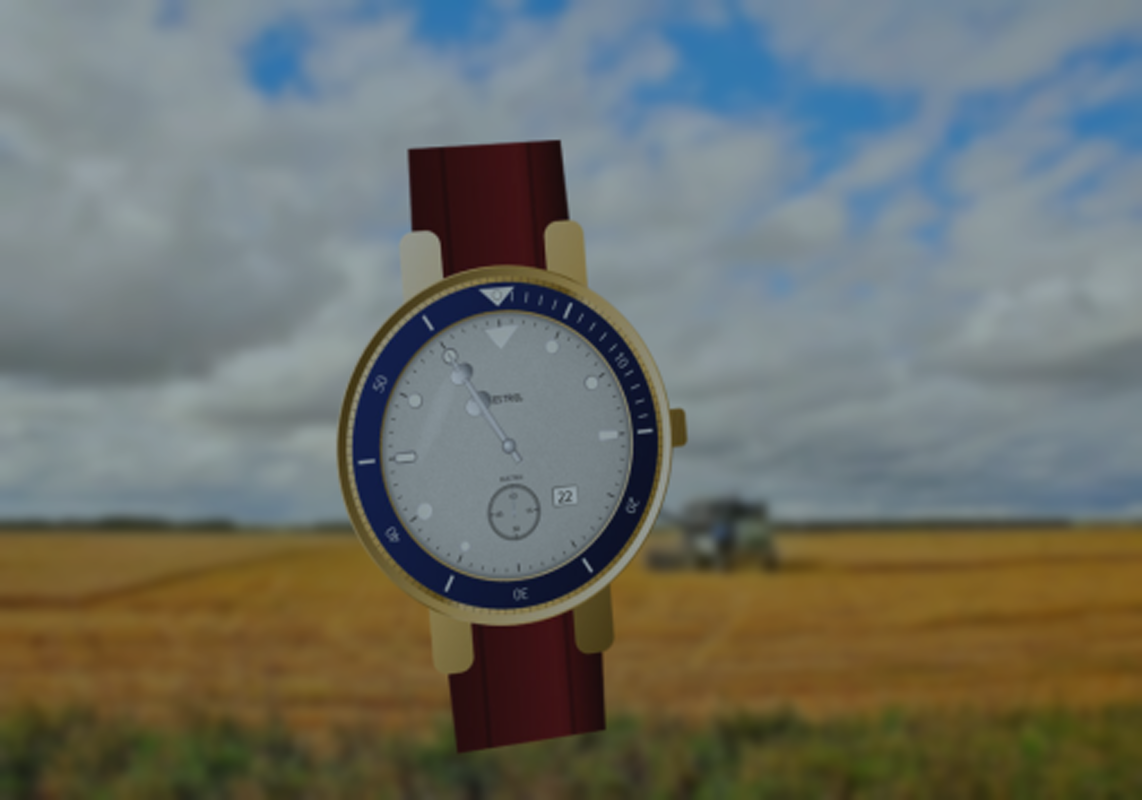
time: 10:55
